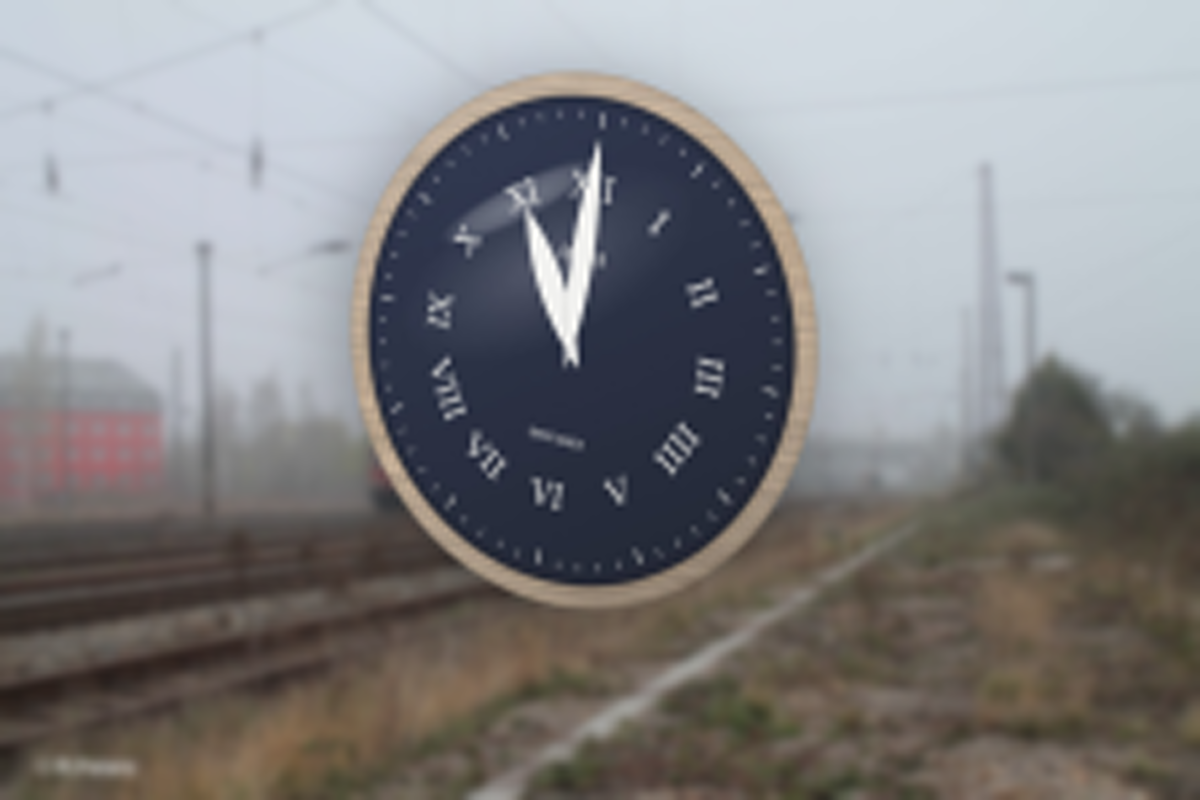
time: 11:00
